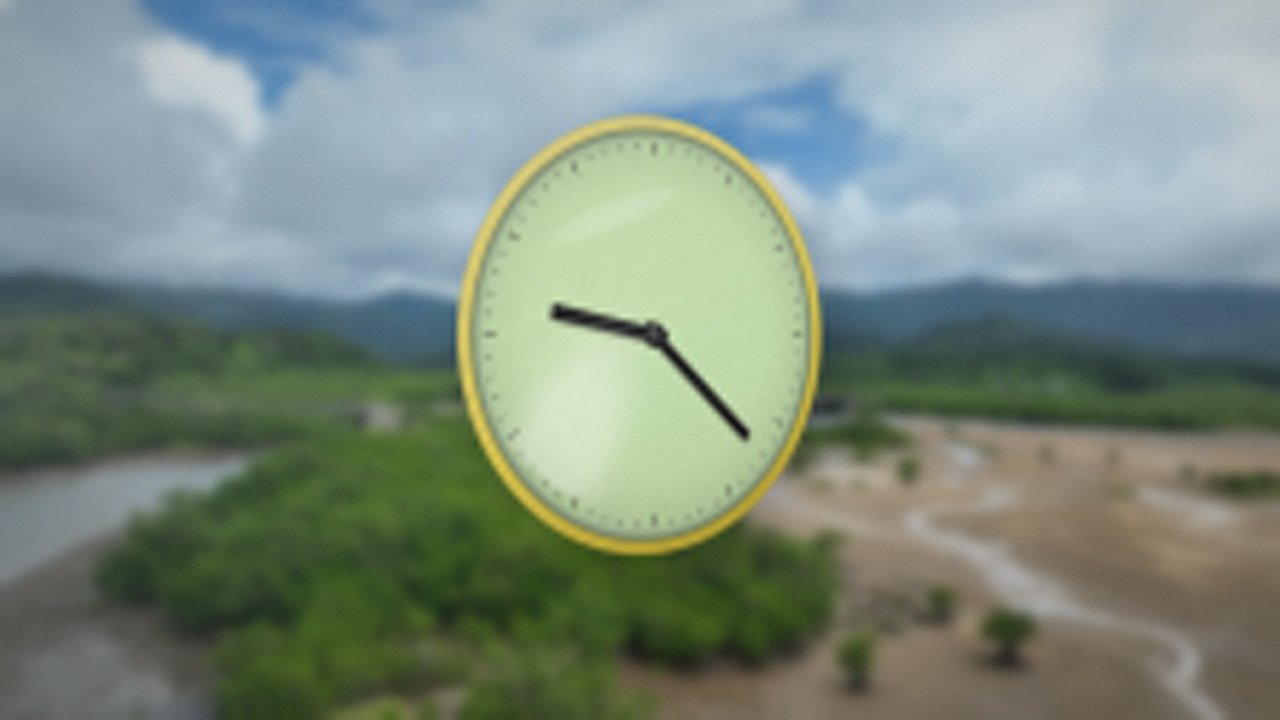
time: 9:22
